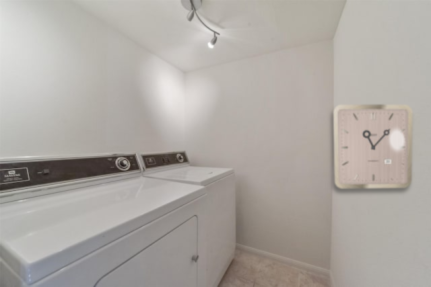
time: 11:07
